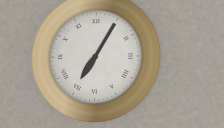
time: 7:05
